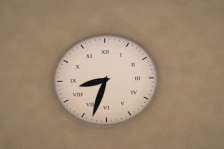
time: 8:33
